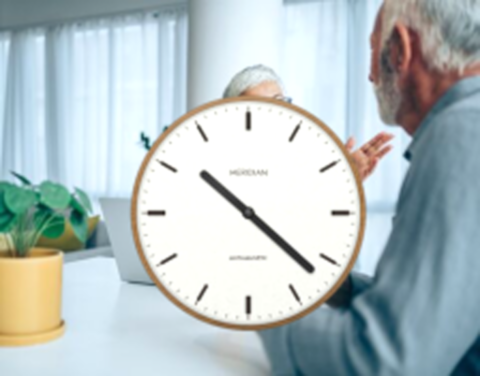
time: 10:22
